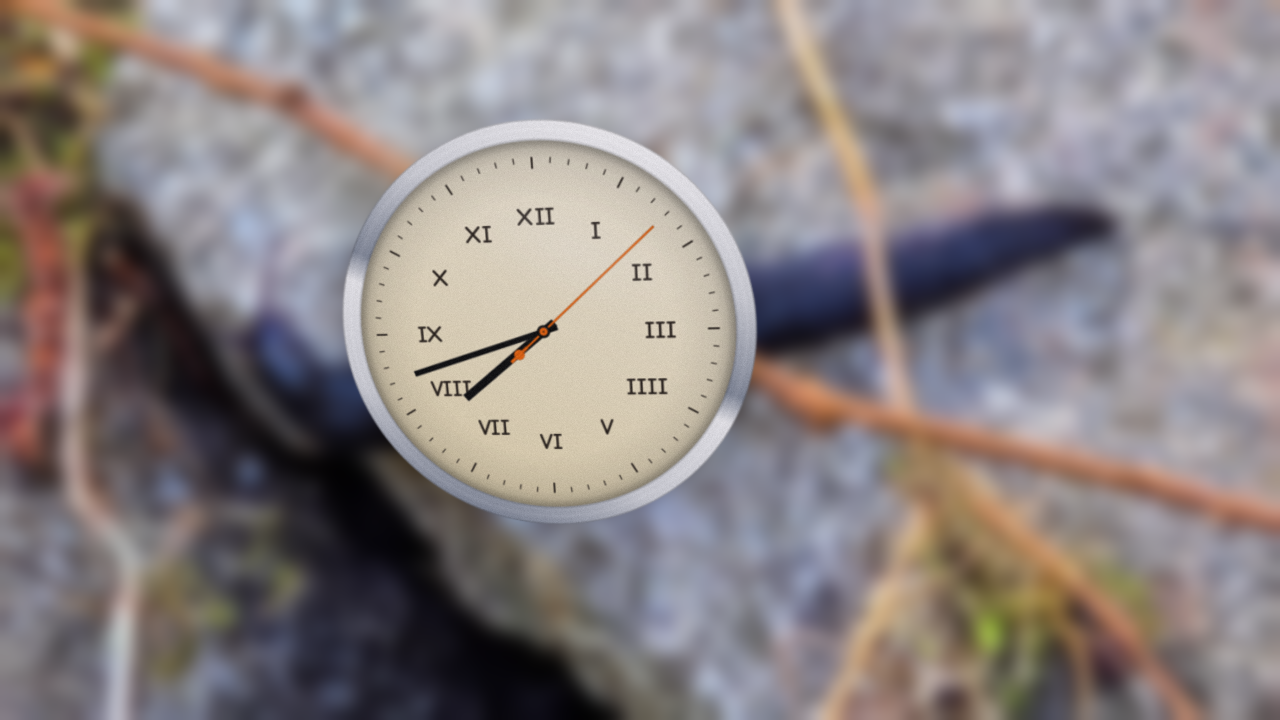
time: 7:42:08
